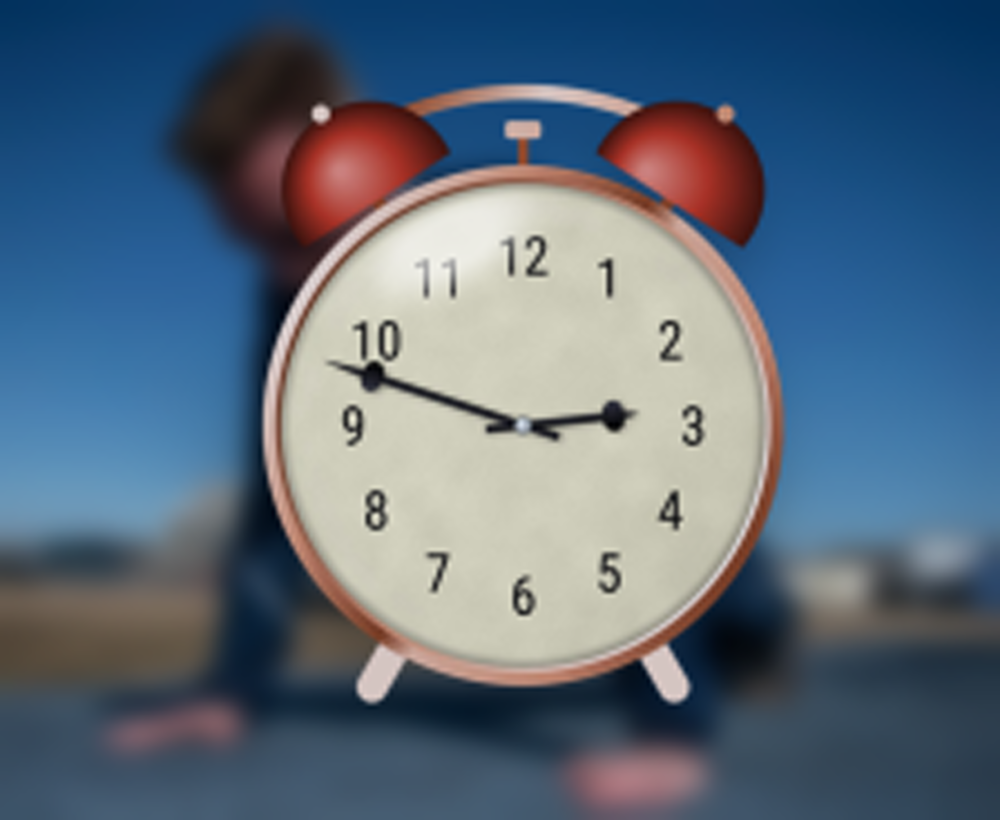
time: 2:48
